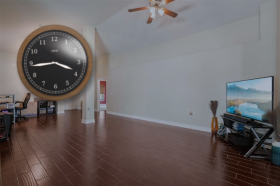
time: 3:44
